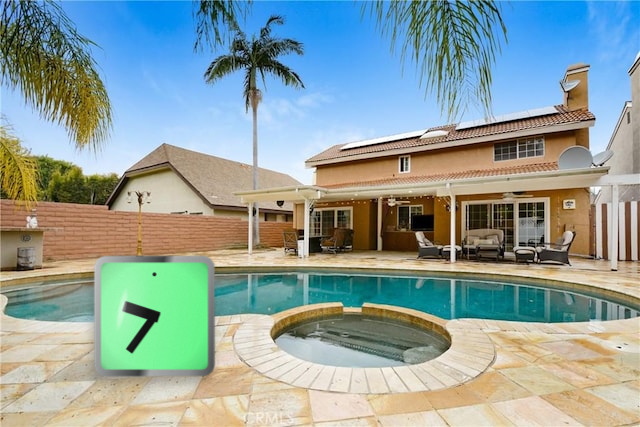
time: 9:36
